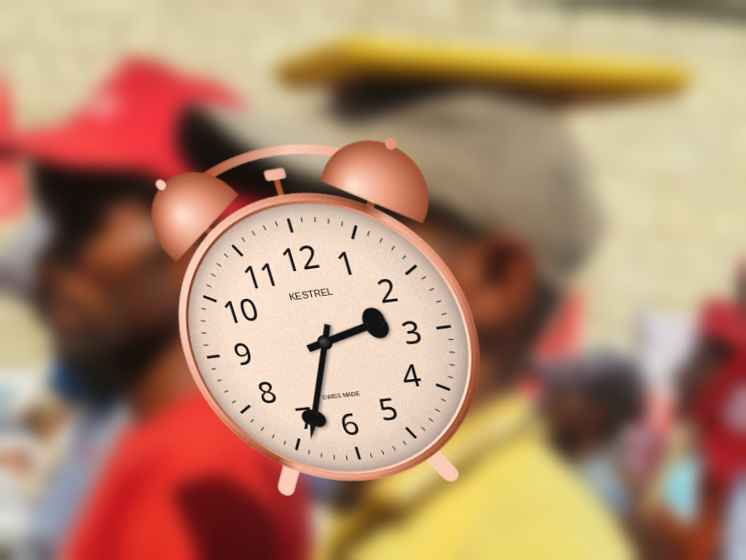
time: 2:34
